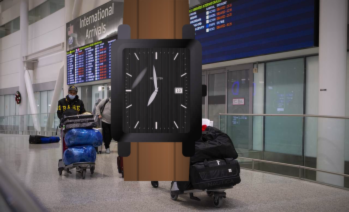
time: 6:59
